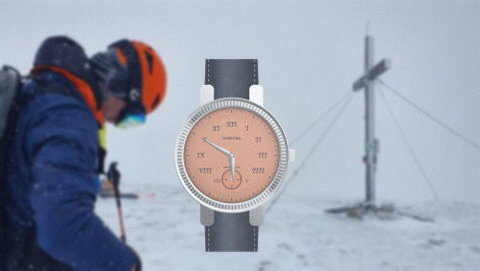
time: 5:50
